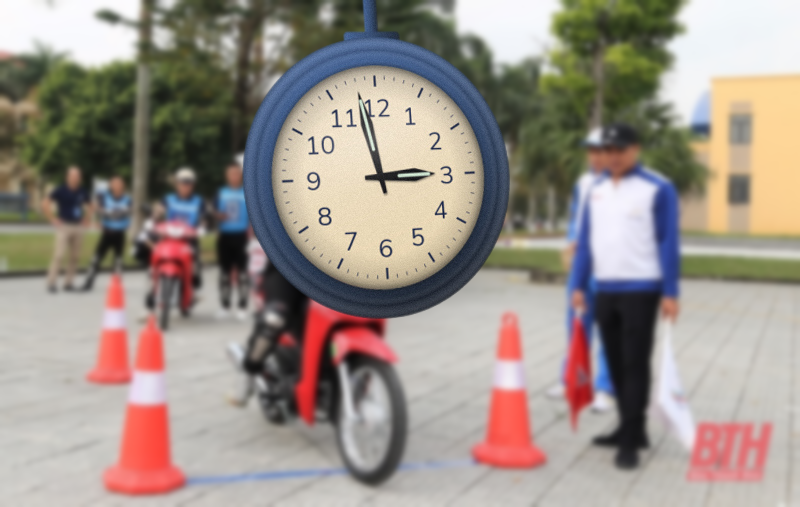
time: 2:58
